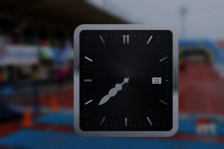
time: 7:38
